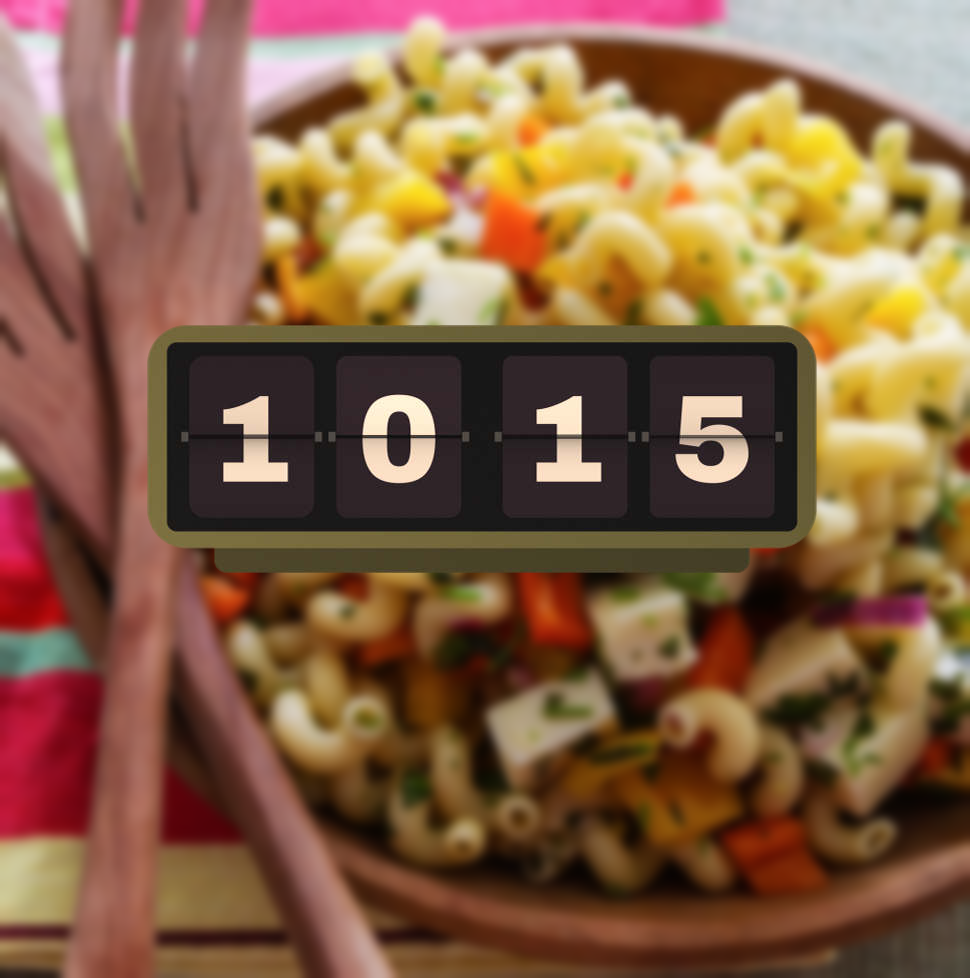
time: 10:15
